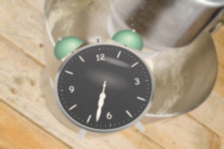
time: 6:33
